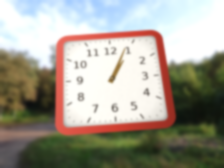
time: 1:04
